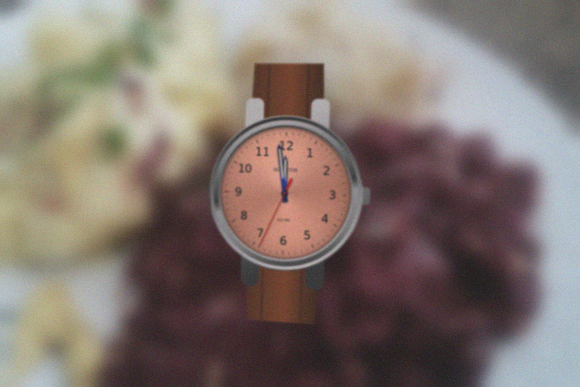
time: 11:58:34
